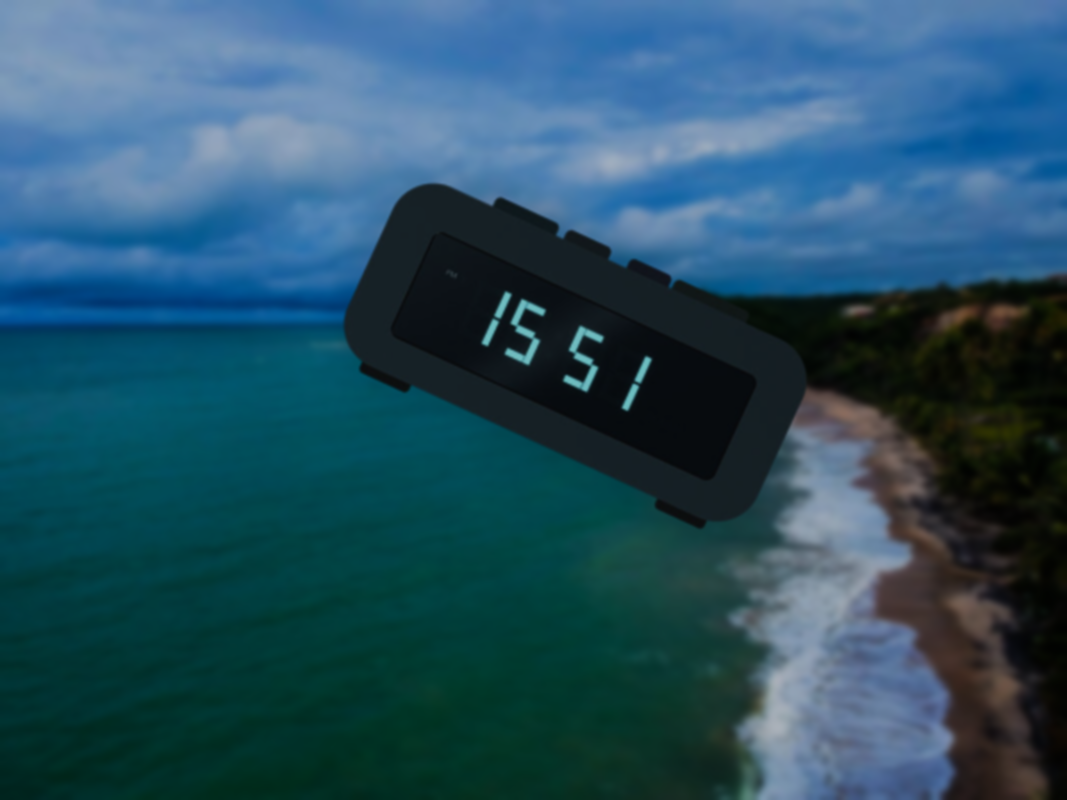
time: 15:51
